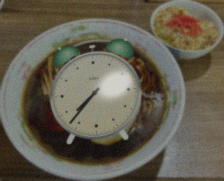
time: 7:37
